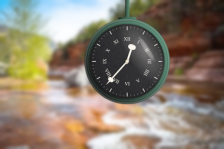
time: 12:37
